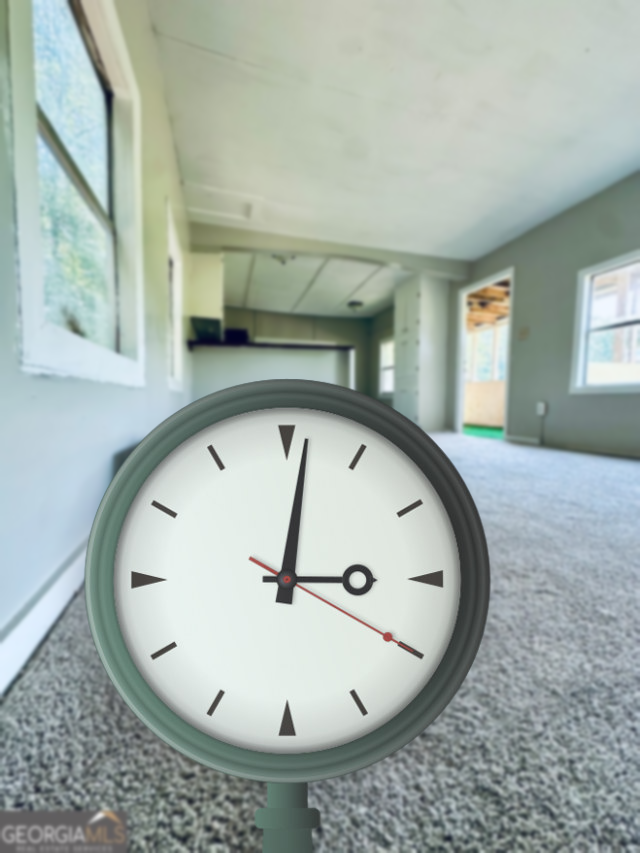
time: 3:01:20
